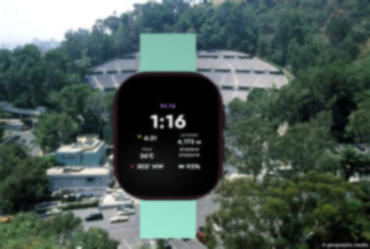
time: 1:16
